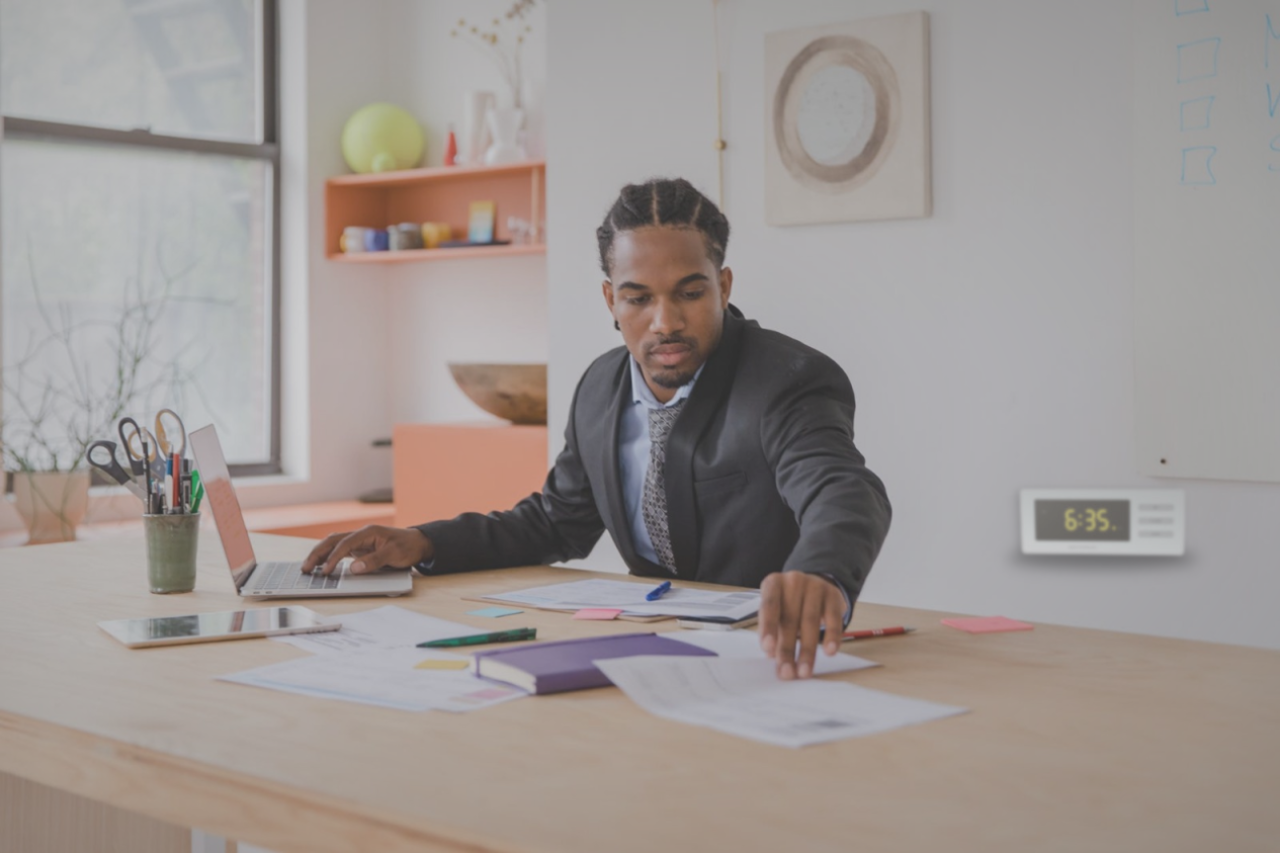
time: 6:35
